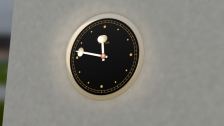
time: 11:47
